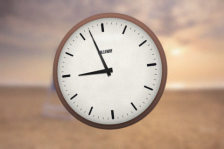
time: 8:57
